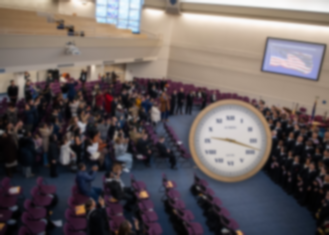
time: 9:18
